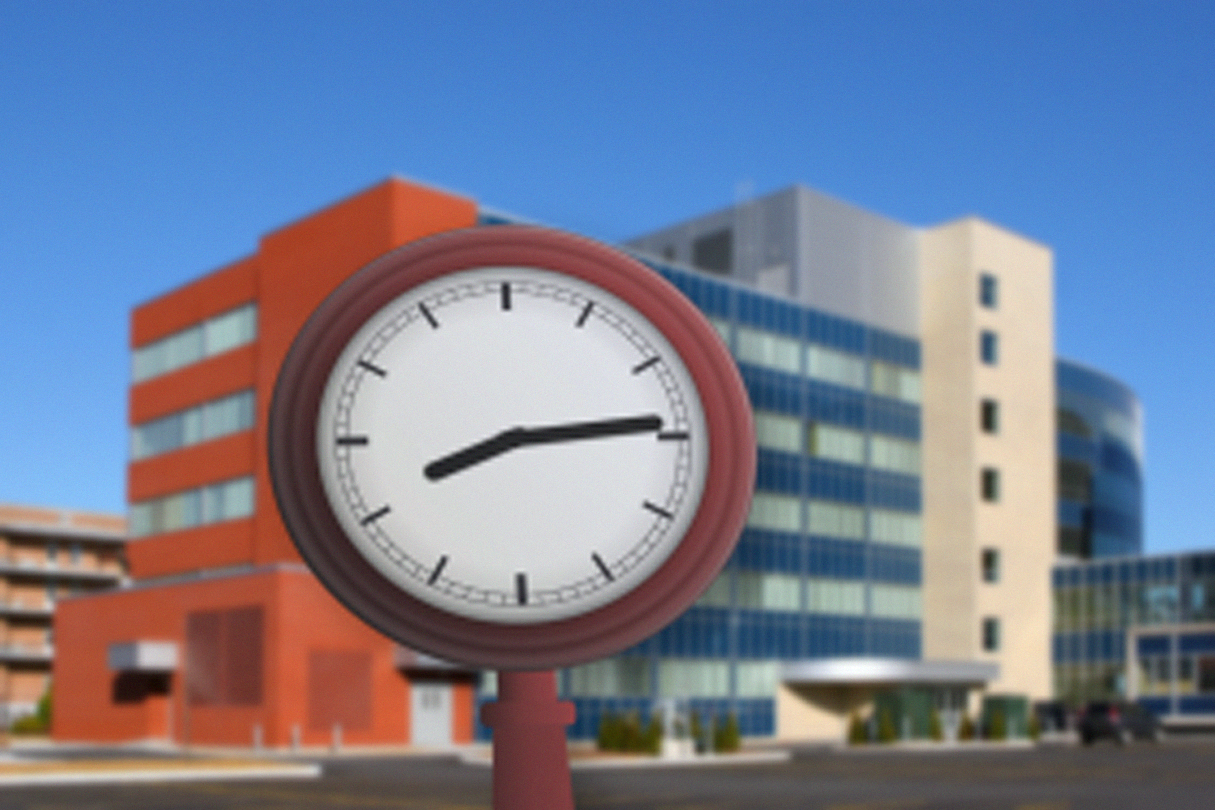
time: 8:14
